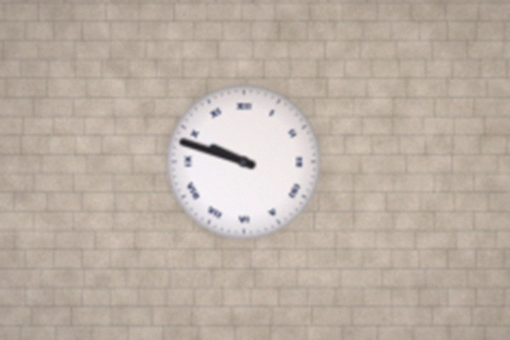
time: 9:48
